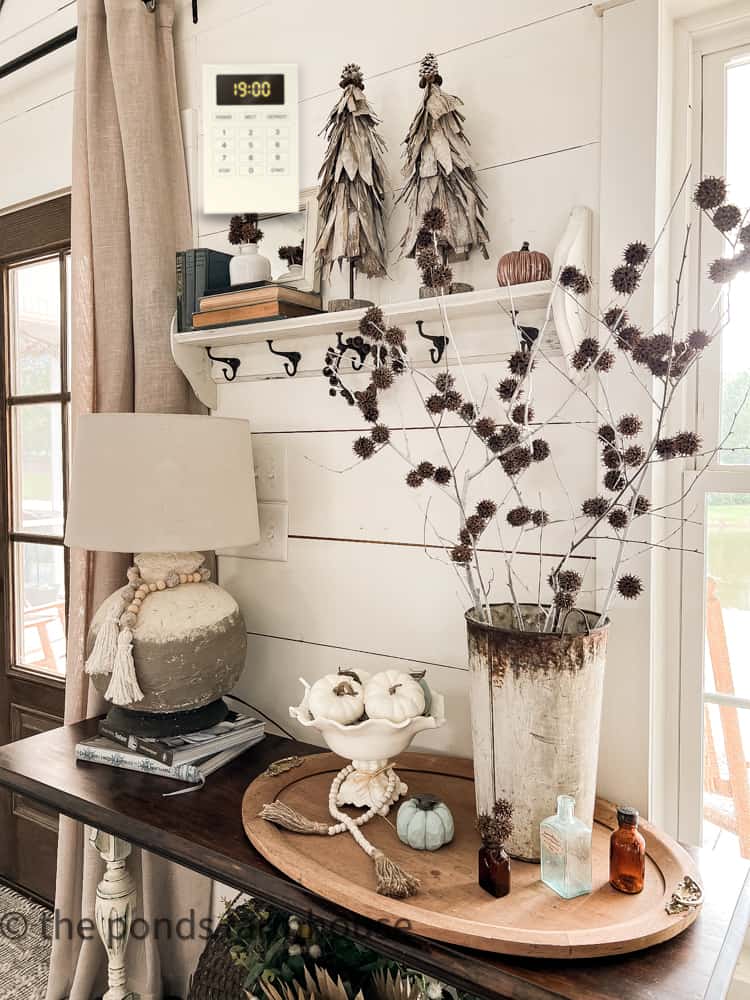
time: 19:00
